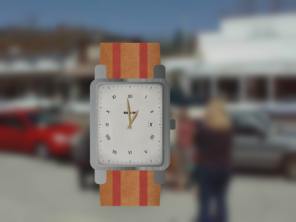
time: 12:59
